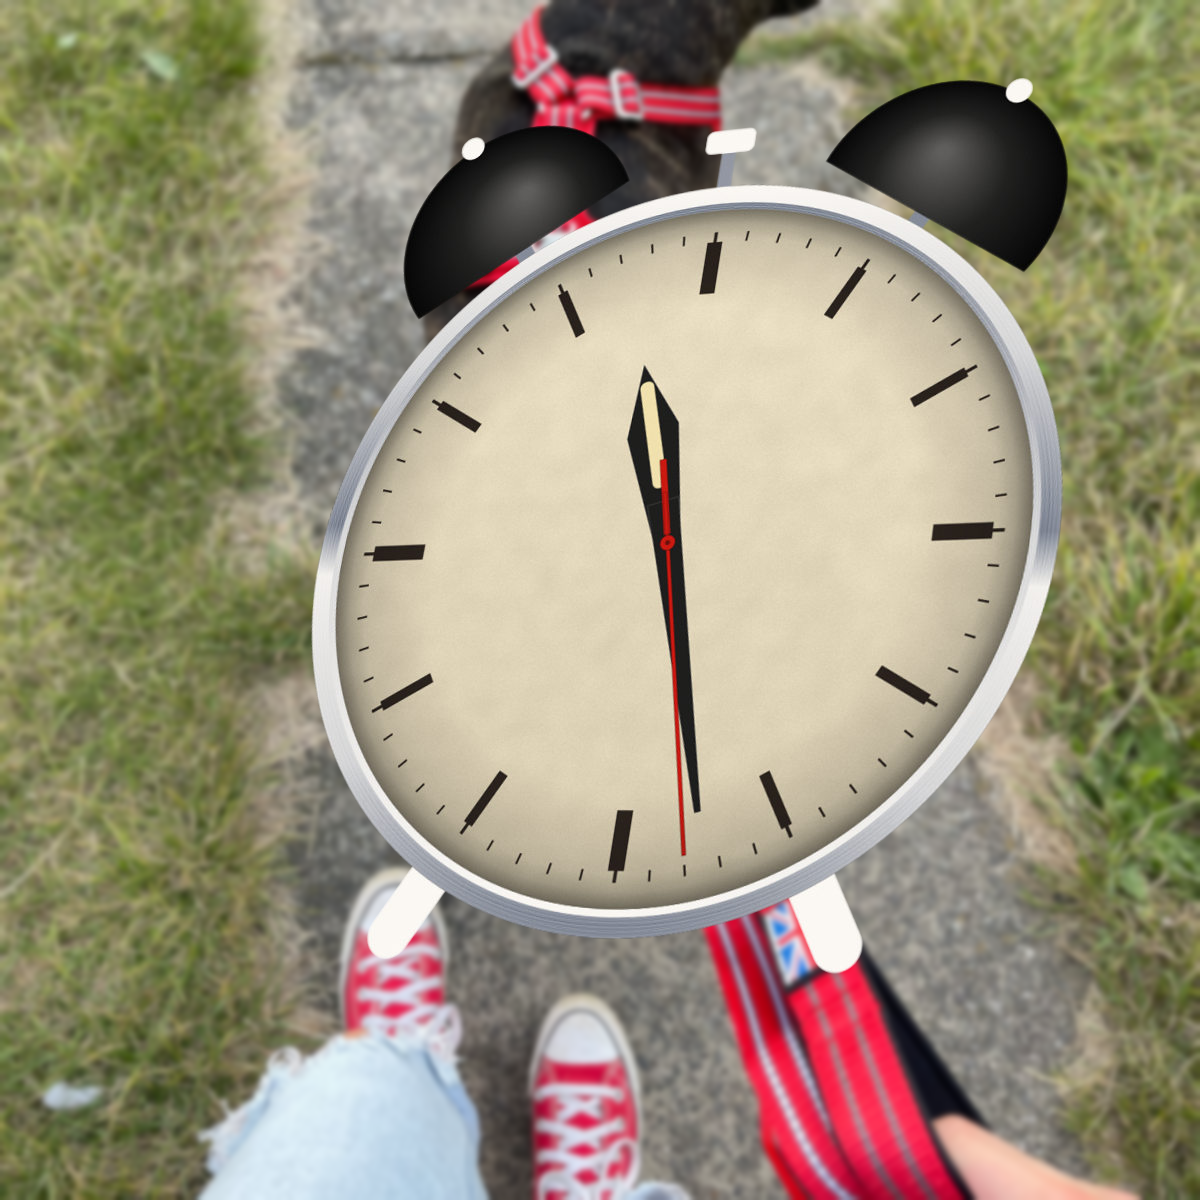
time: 11:27:28
